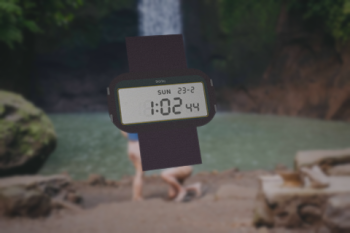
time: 1:02:44
